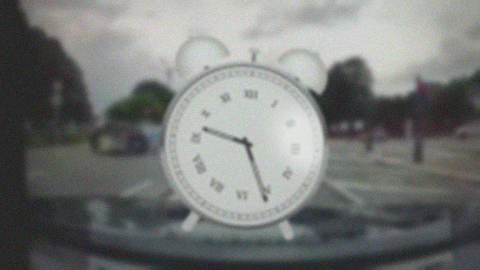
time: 9:26
